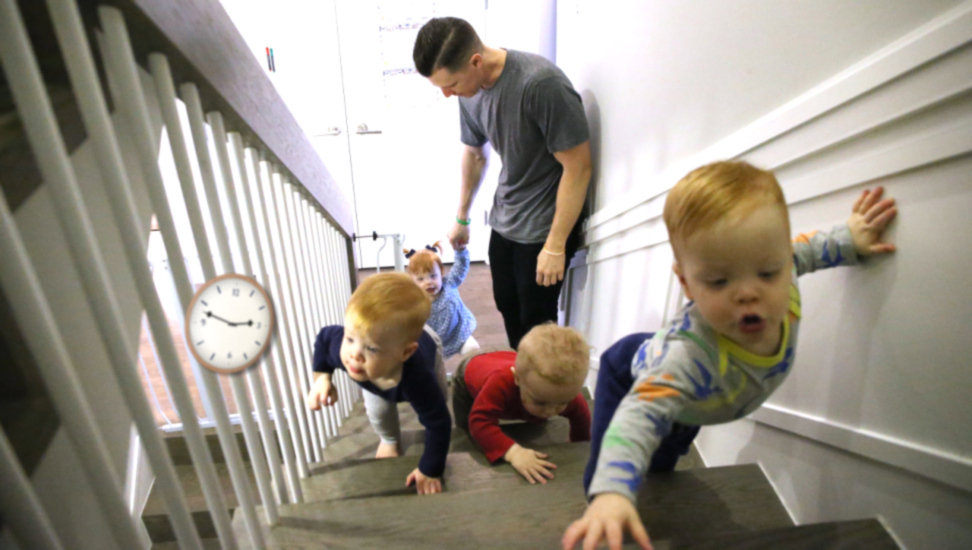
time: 2:48
